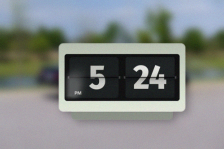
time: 5:24
